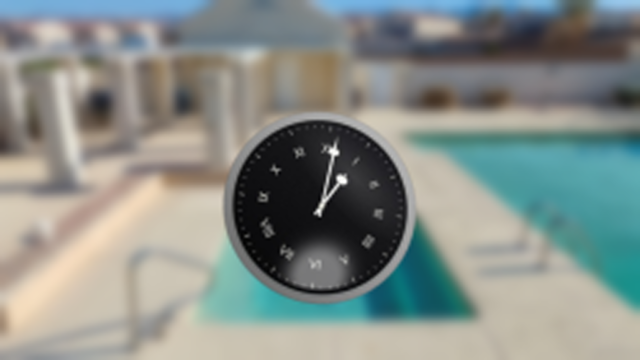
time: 1:01
